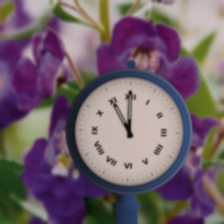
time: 11:00
